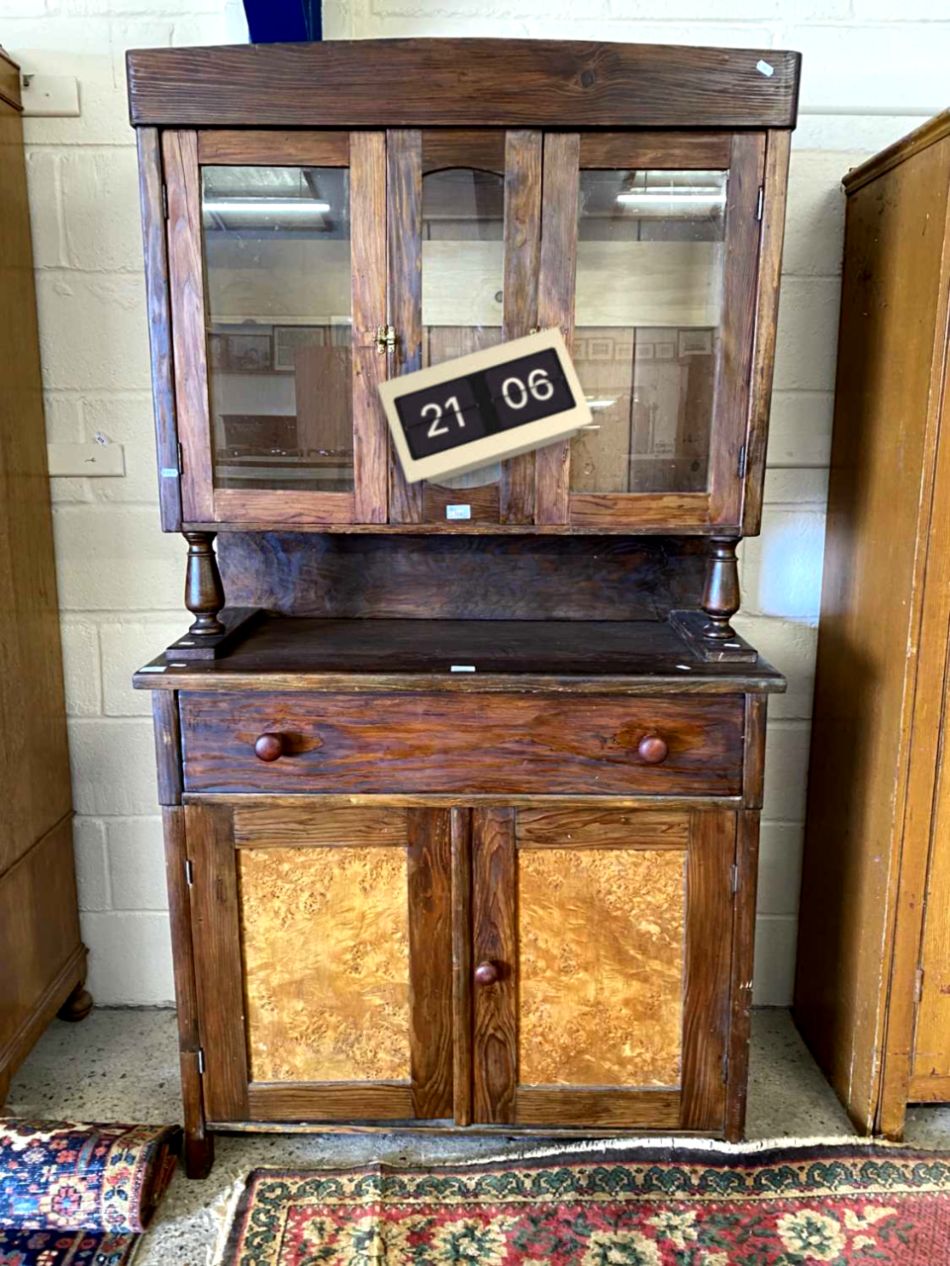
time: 21:06
